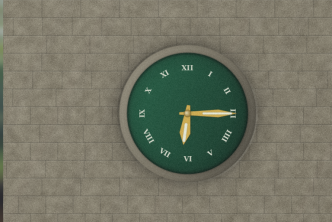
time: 6:15
